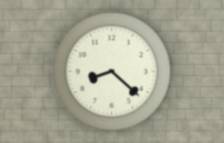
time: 8:22
